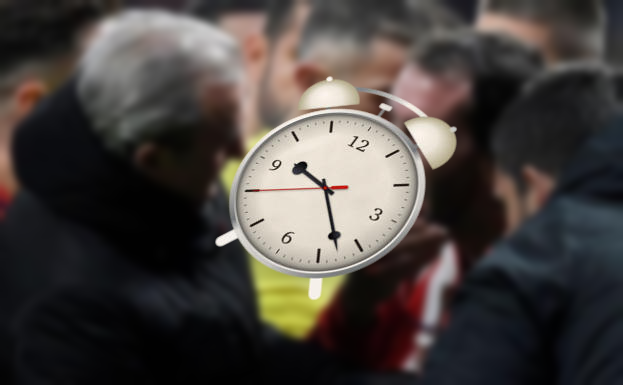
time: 9:22:40
